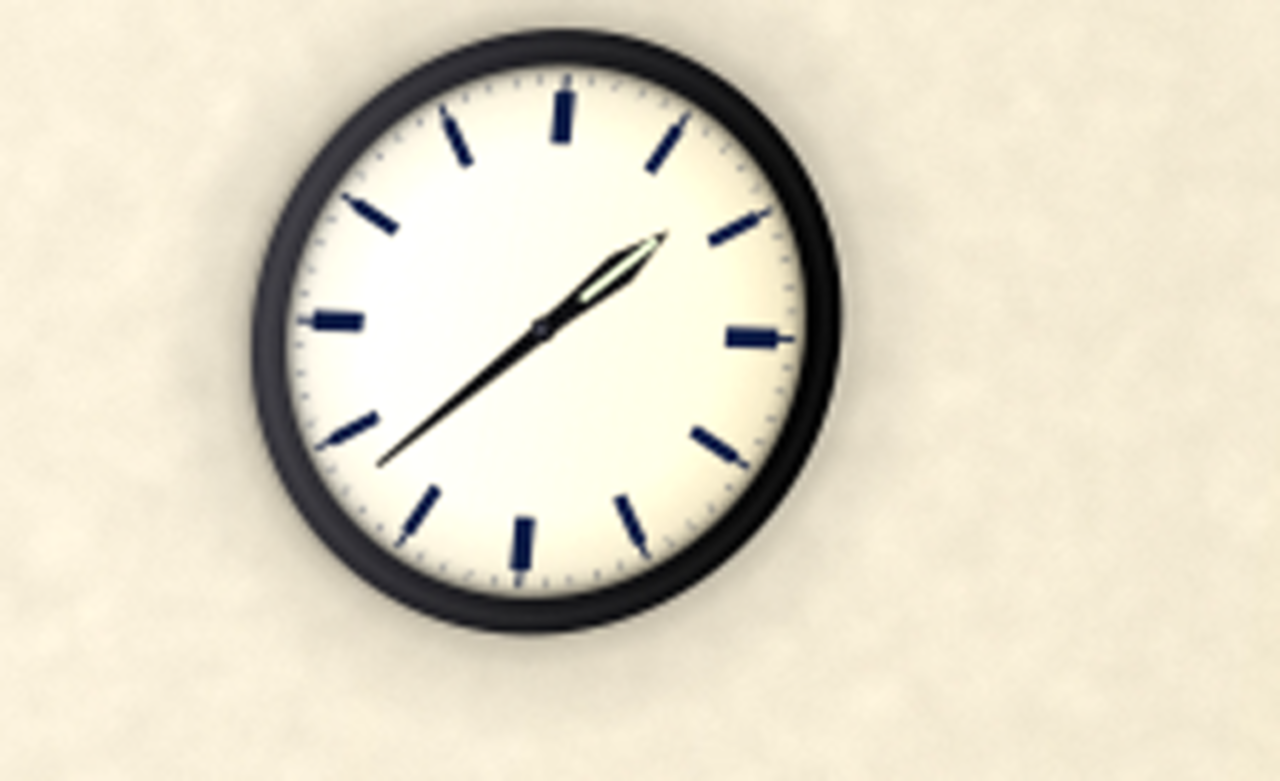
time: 1:38
